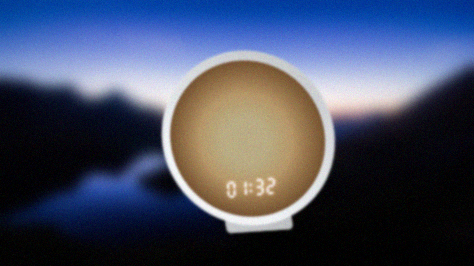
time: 1:32
